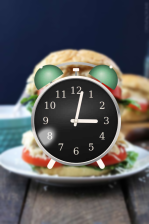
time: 3:02
